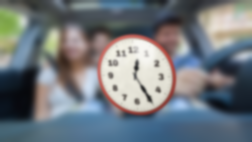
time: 12:25
